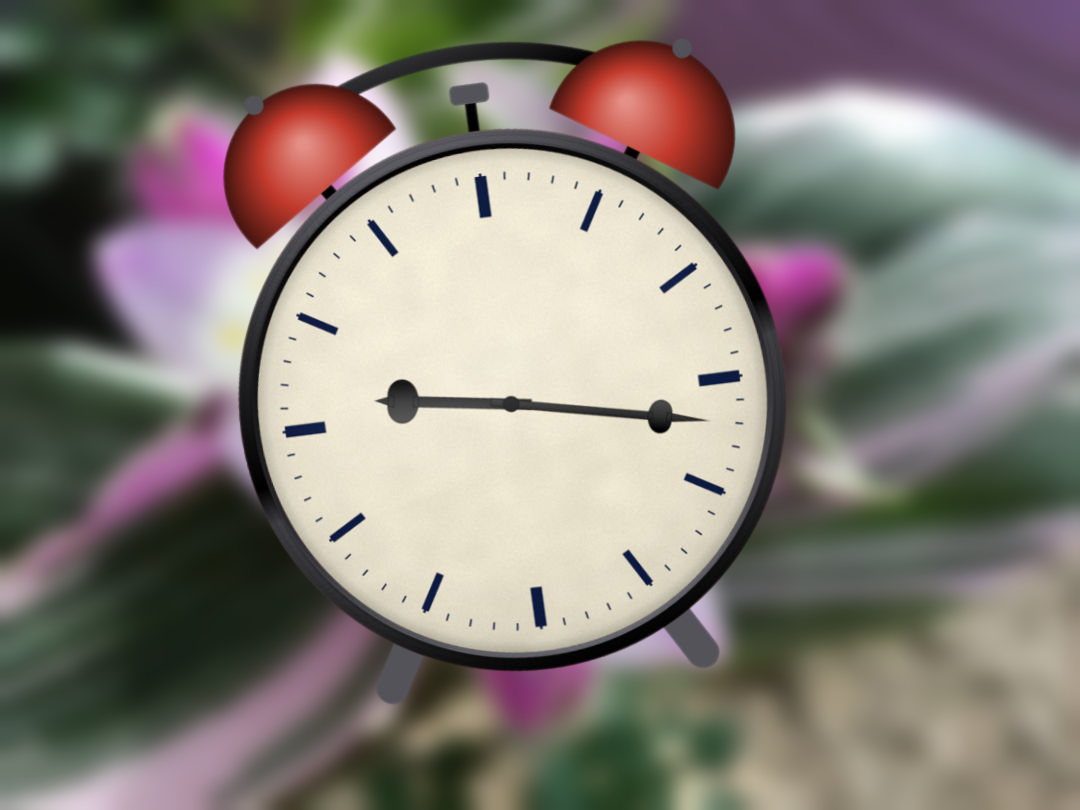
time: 9:17
